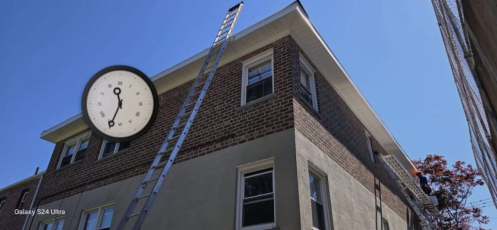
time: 11:34
